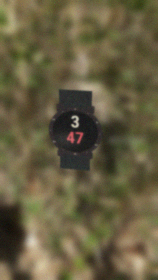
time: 3:47
